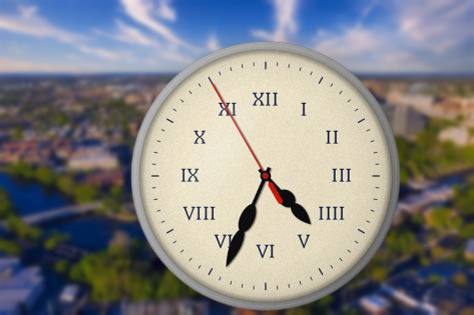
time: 4:33:55
